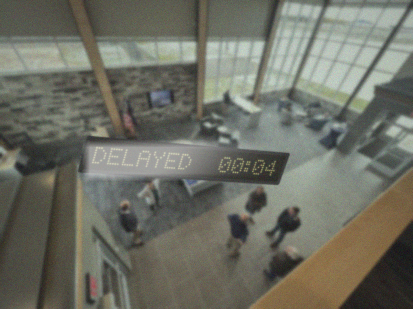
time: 0:04
